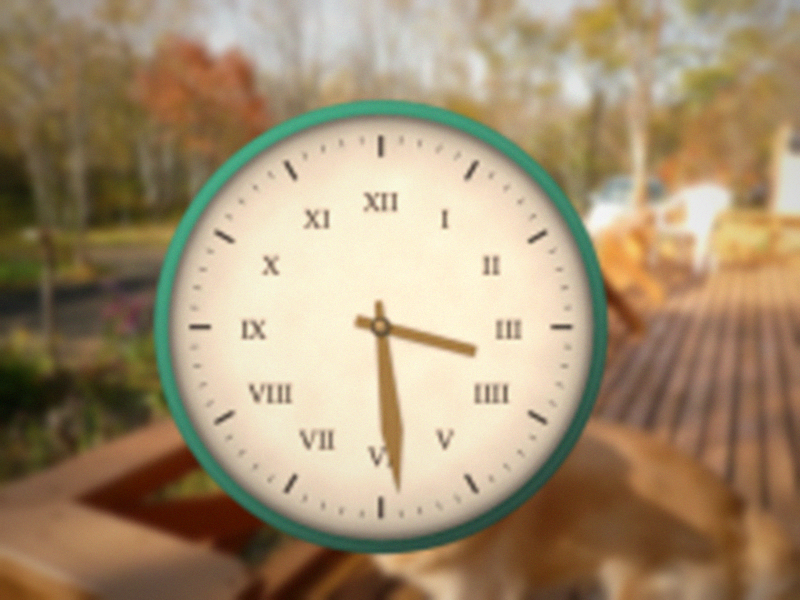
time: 3:29
